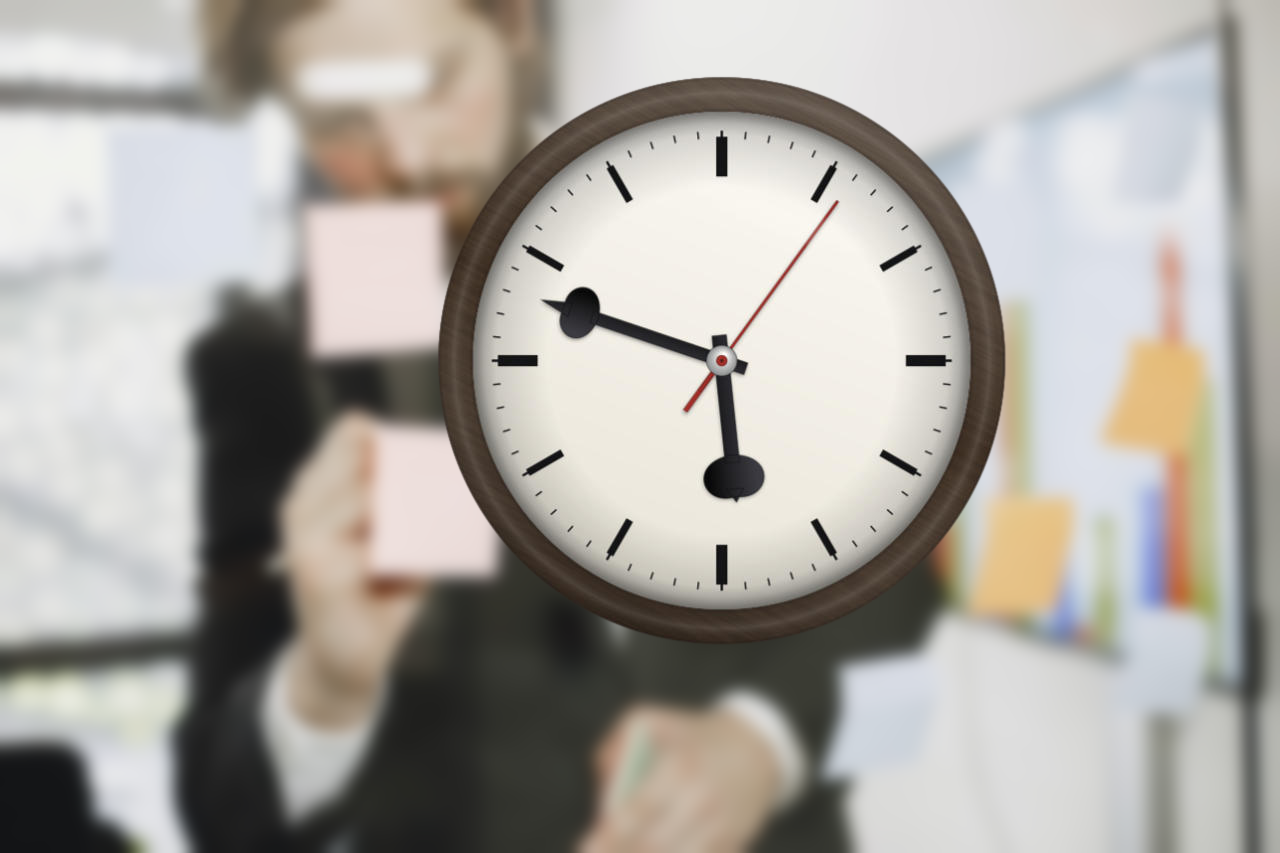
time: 5:48:06
